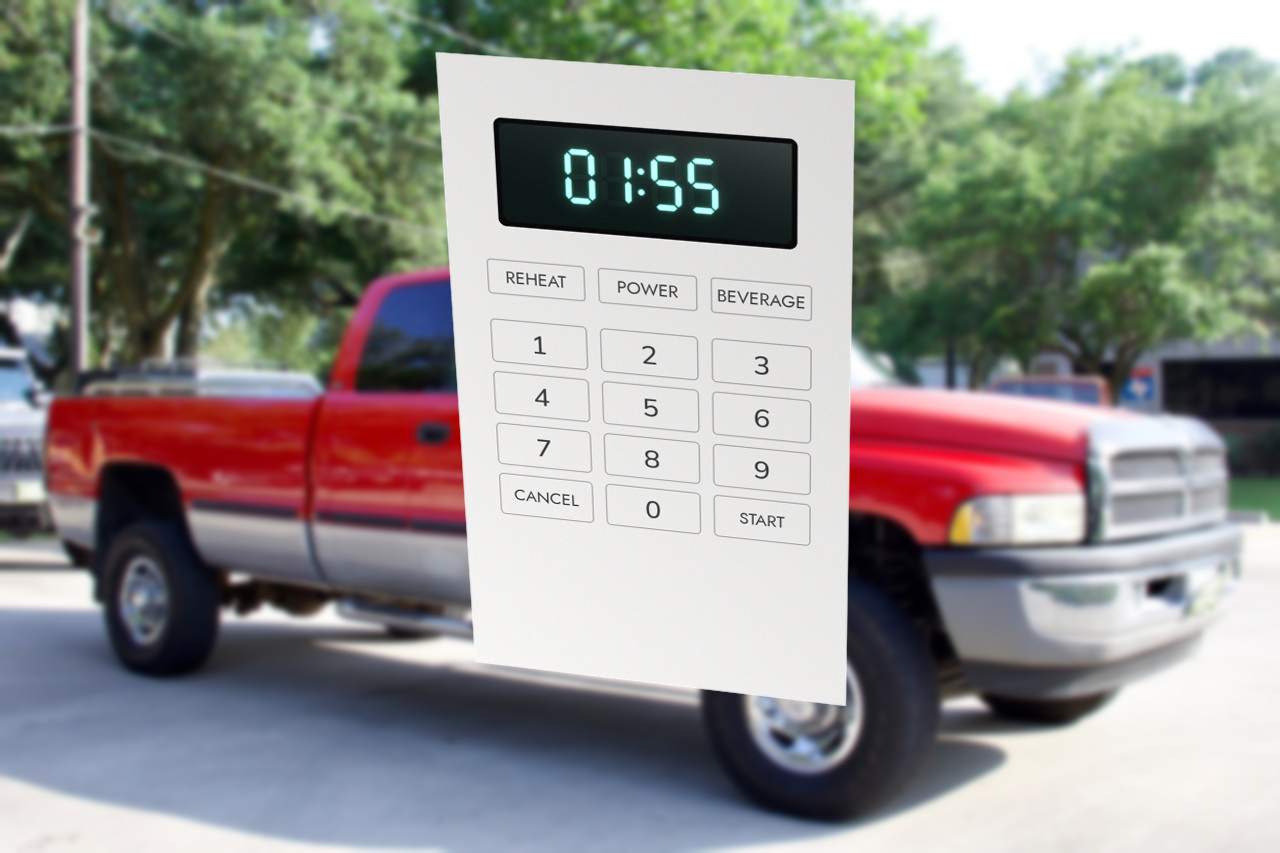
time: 1:55
